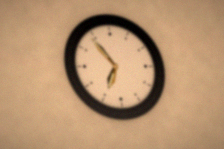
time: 6:54
